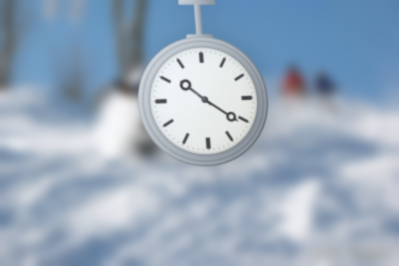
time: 10:21
